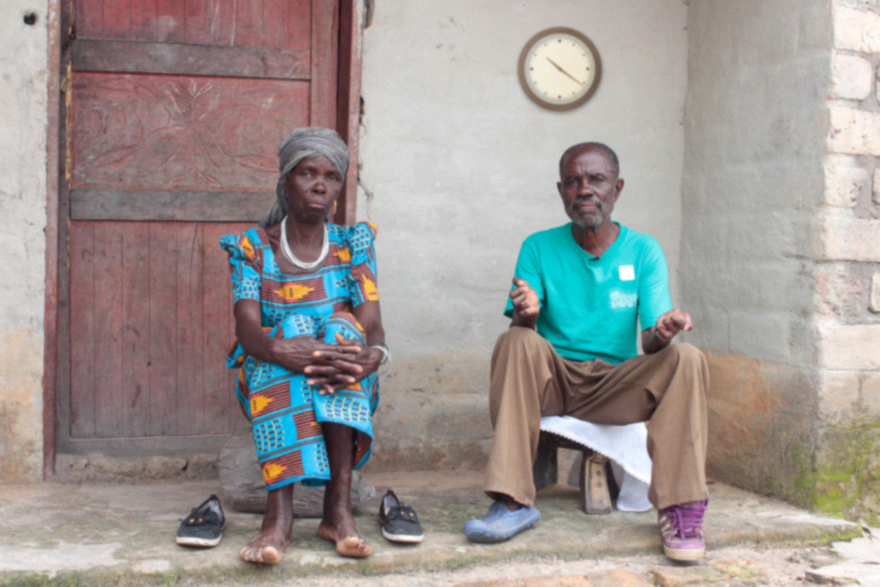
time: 10:21
